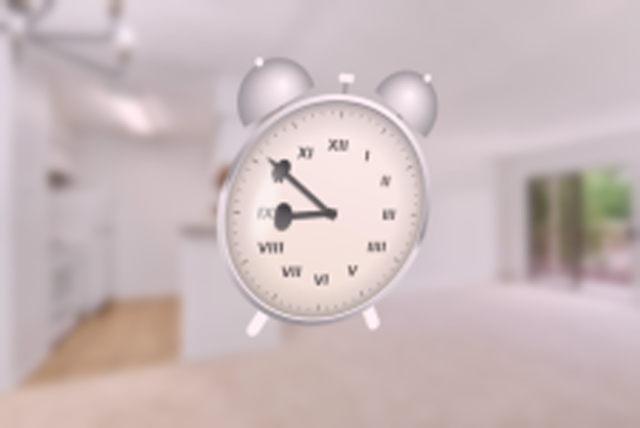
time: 8:51
